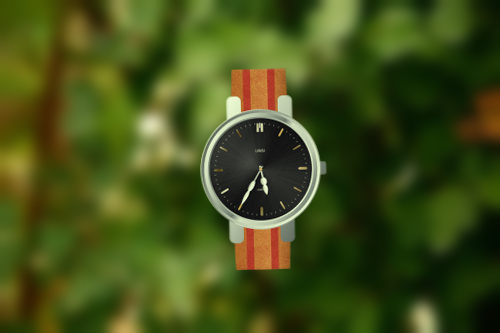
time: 5:35
